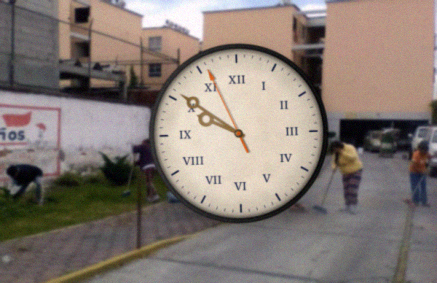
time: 9:50:56
